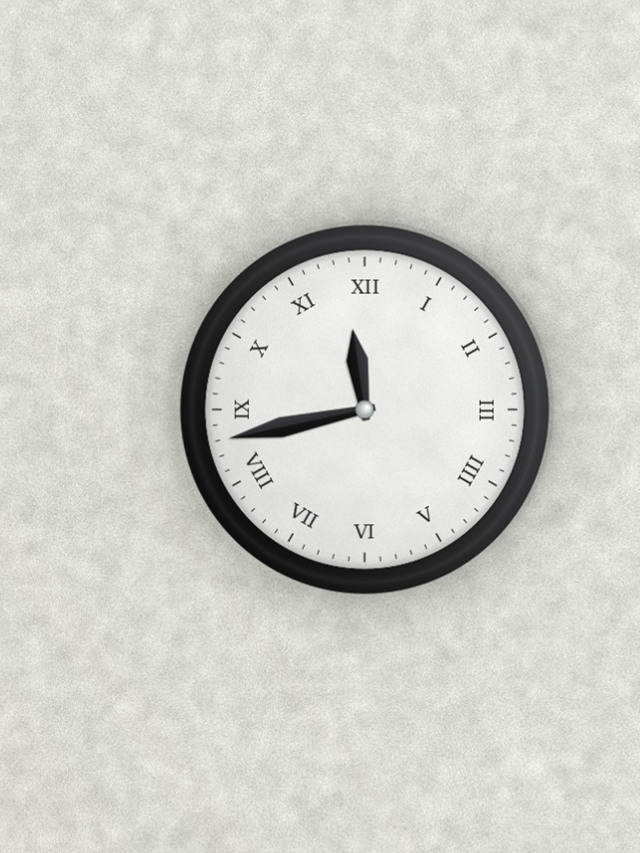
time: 11:43
